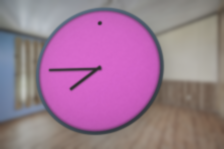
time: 7:45
